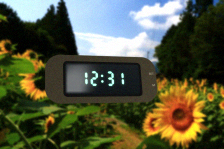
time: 12:31
